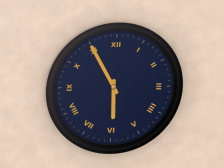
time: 5:55
